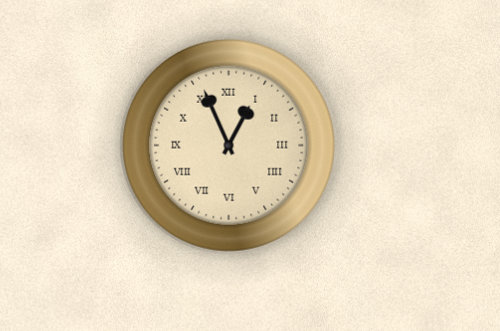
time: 12:56
